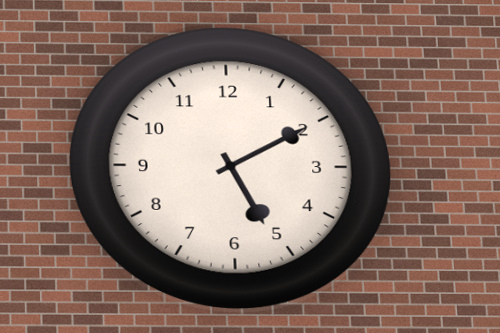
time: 5:10
